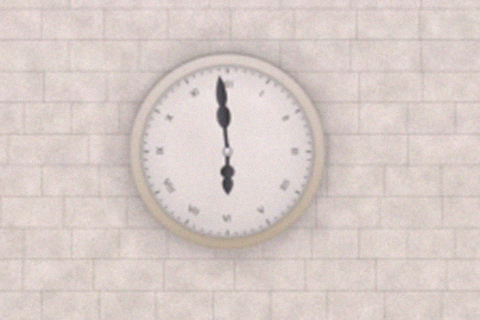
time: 5:59
